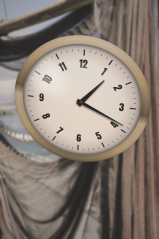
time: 1:19
